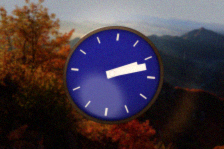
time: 2:12
